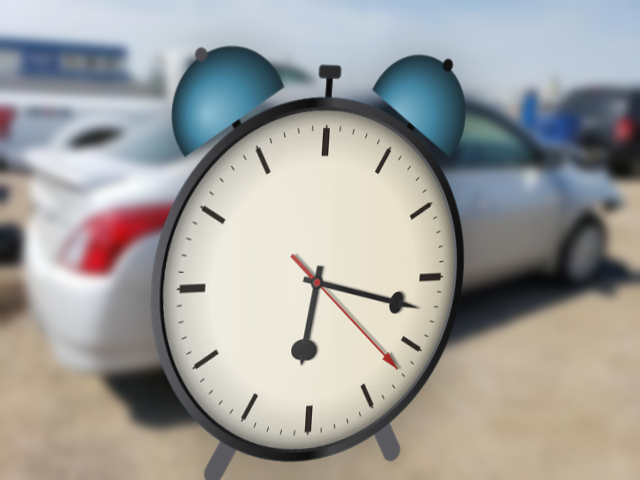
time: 6:17:22
